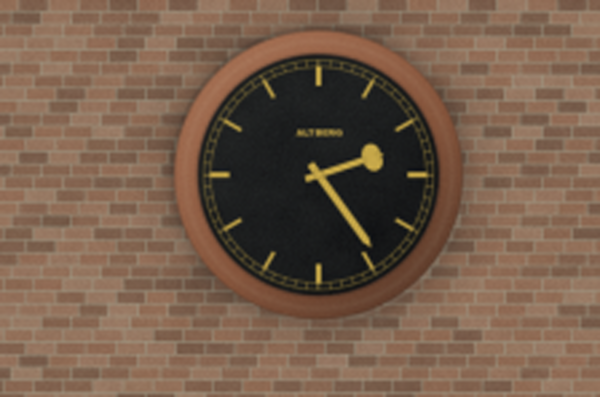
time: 2:24
